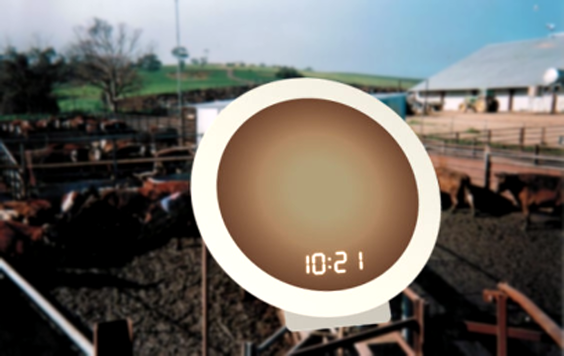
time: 10:21
